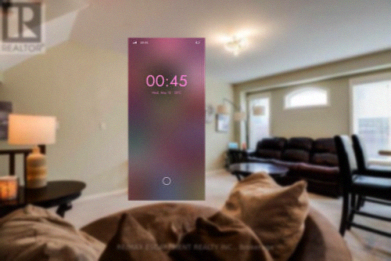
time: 0:45
